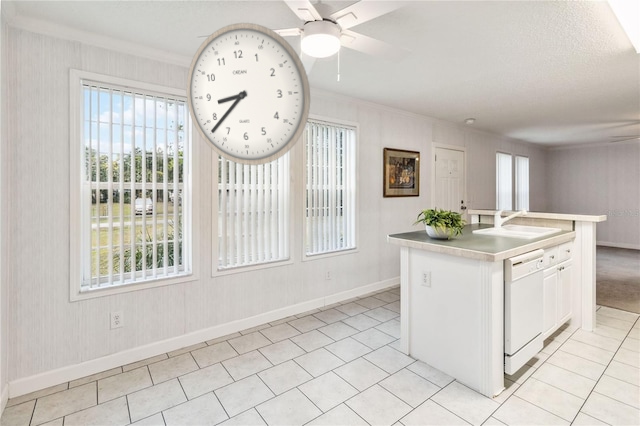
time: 8:38
